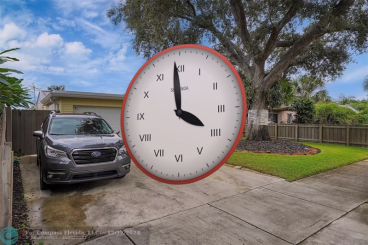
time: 3:59
